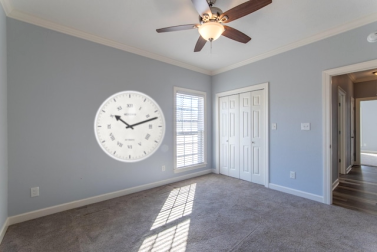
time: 10:12
